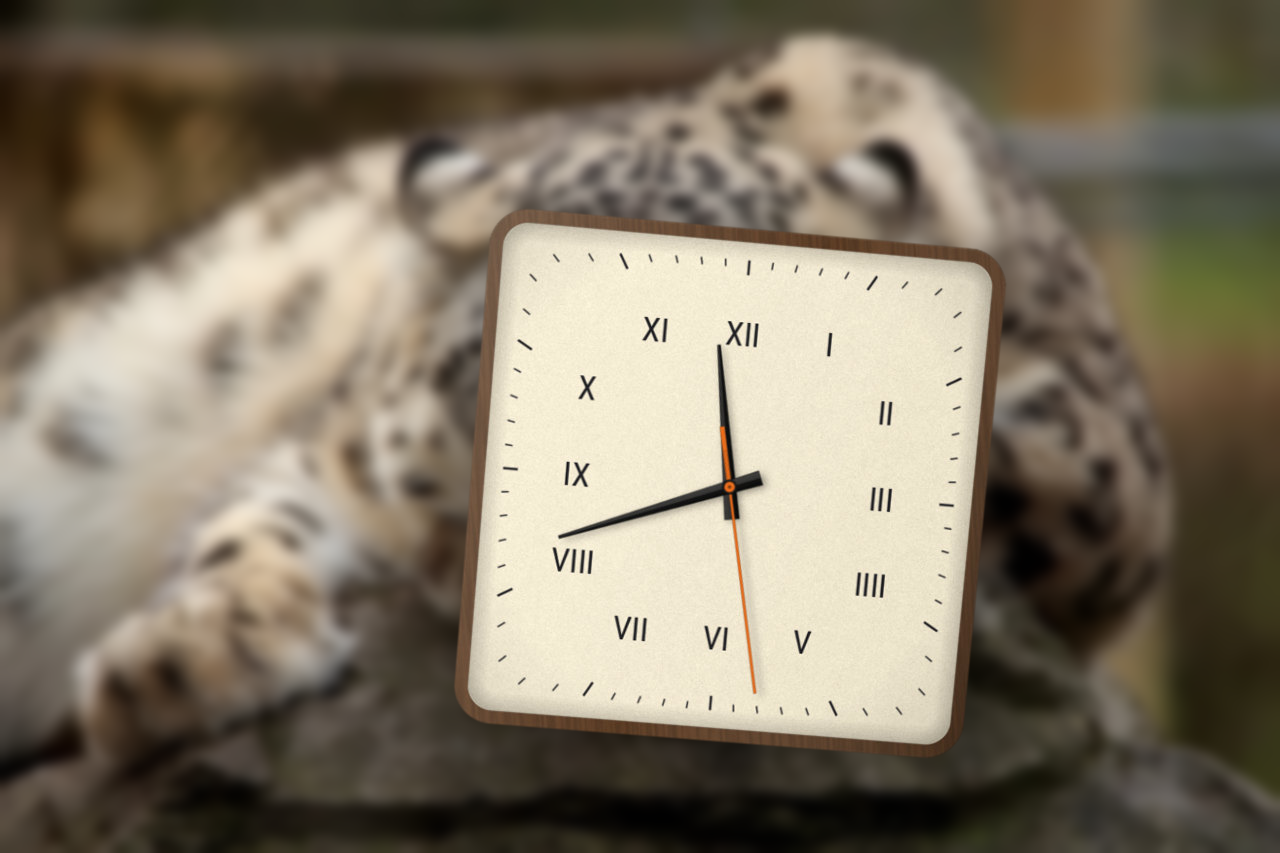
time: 11:41:28
